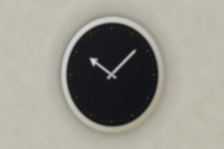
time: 10:08
